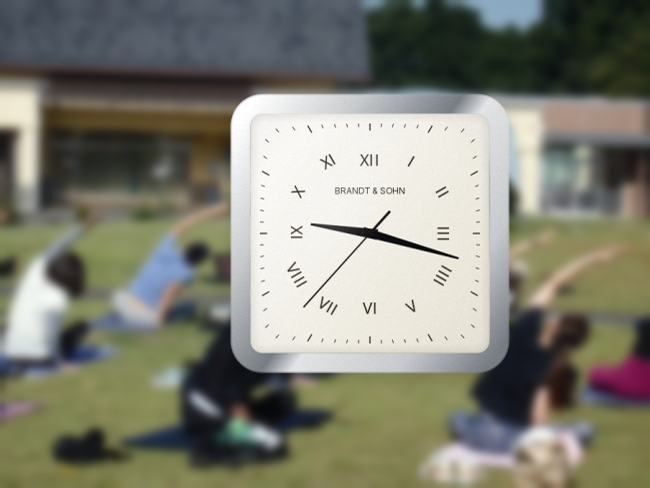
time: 9:17:37
